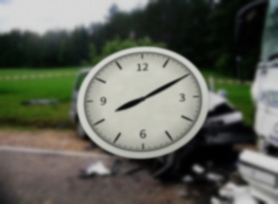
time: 8:10
